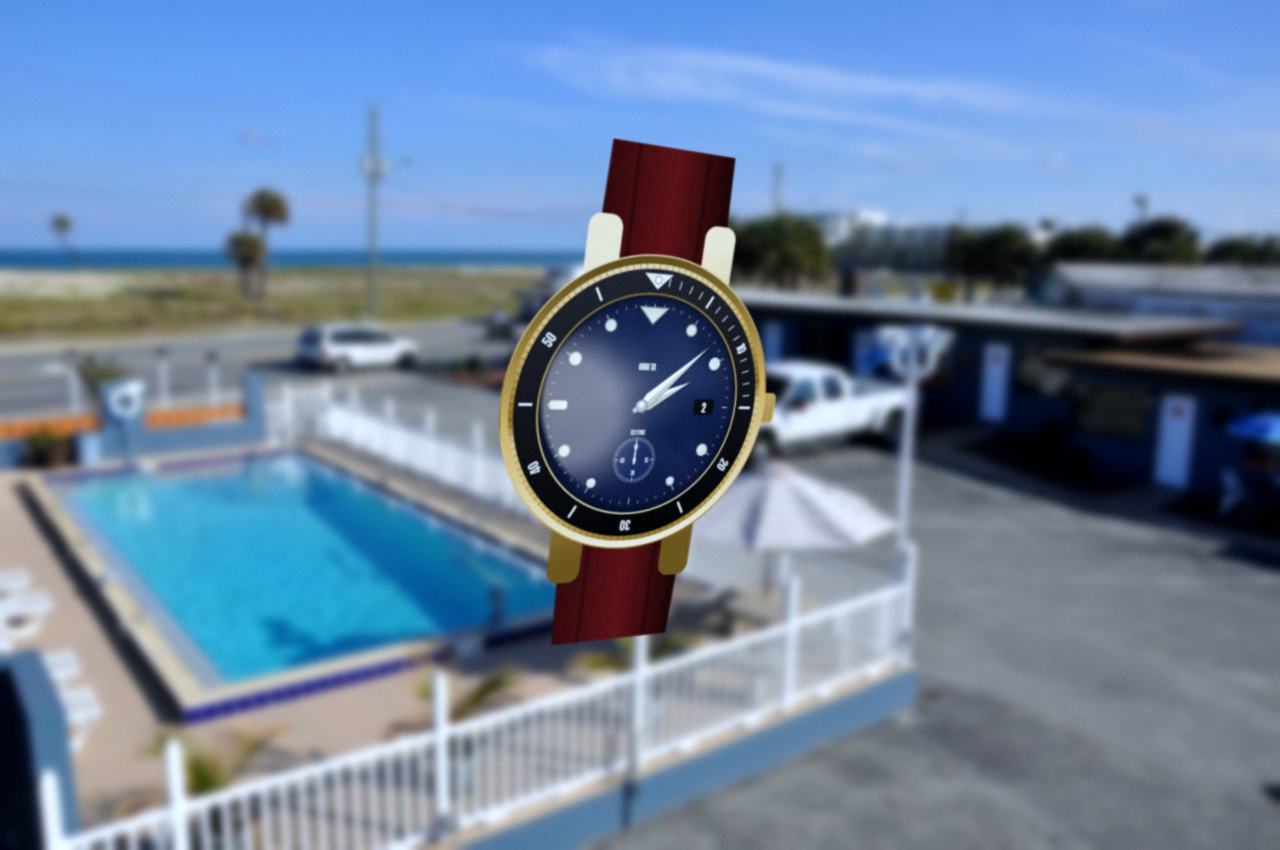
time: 2:08
